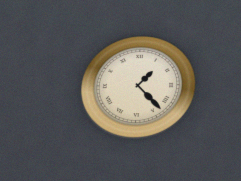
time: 1:23
